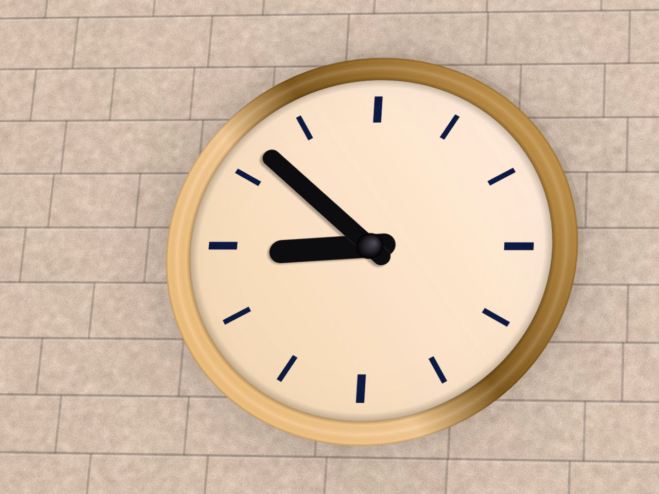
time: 8:52
